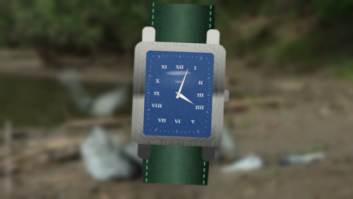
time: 4:03
